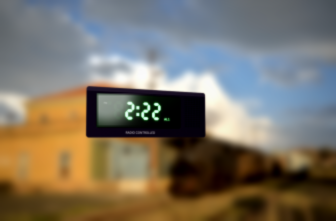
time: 2:22
